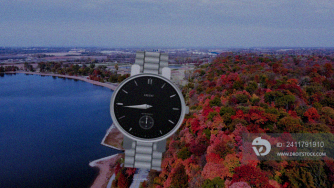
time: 8:44
